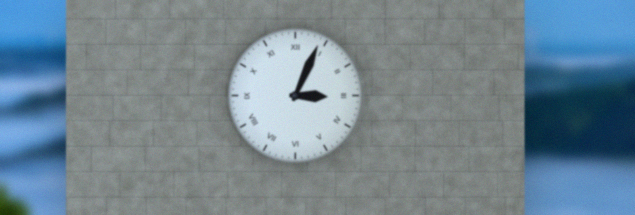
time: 3:04
